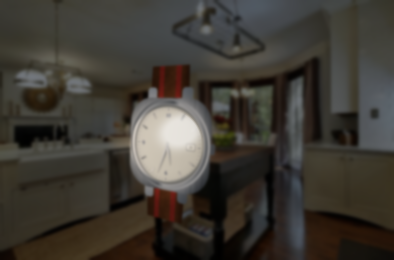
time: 5:33
